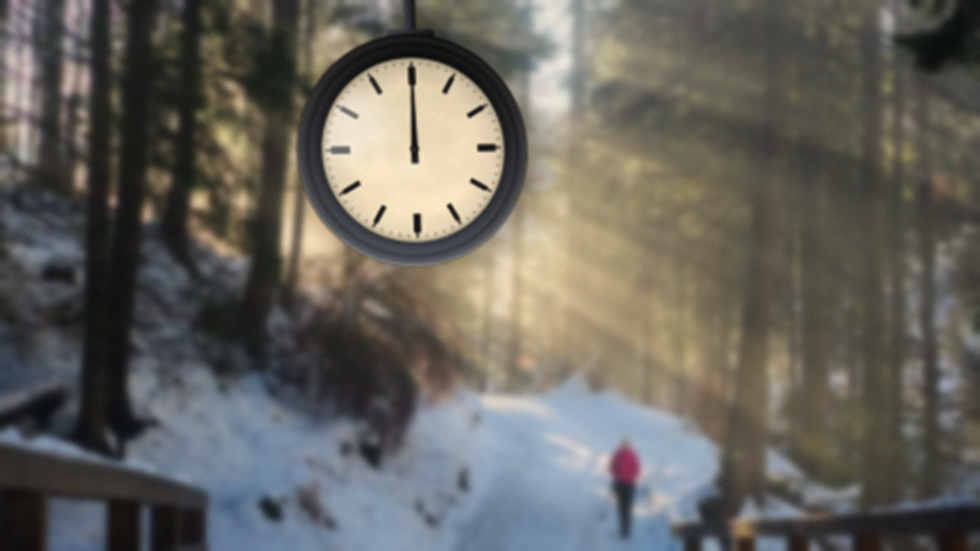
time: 12:00
